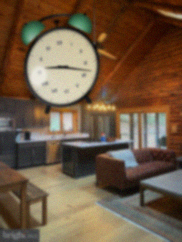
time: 9:18
